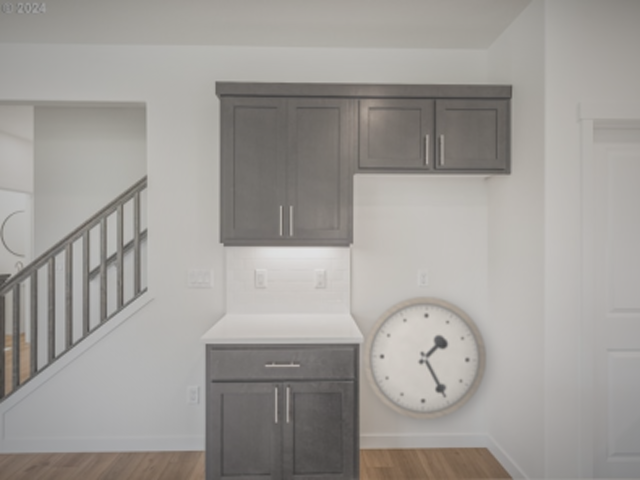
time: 1:25
